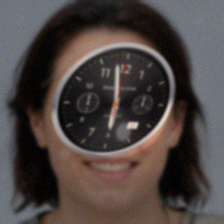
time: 5:58
